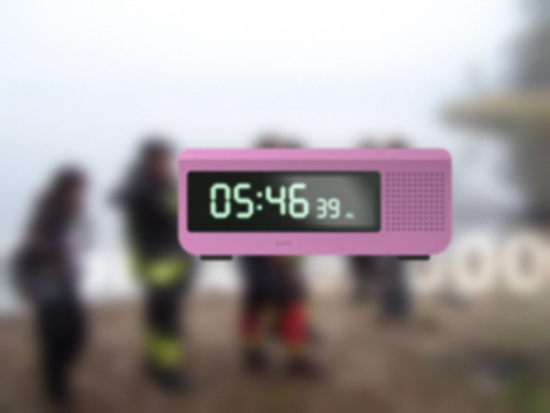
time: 5:46:39
